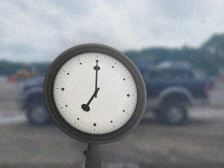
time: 7:00
